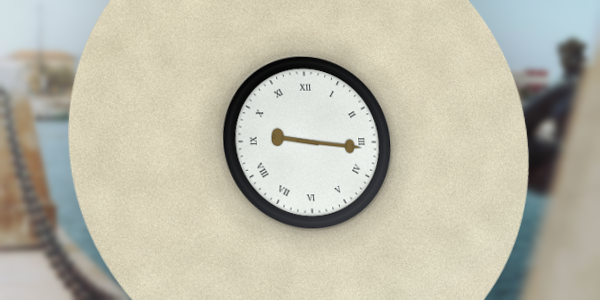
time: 9:16
